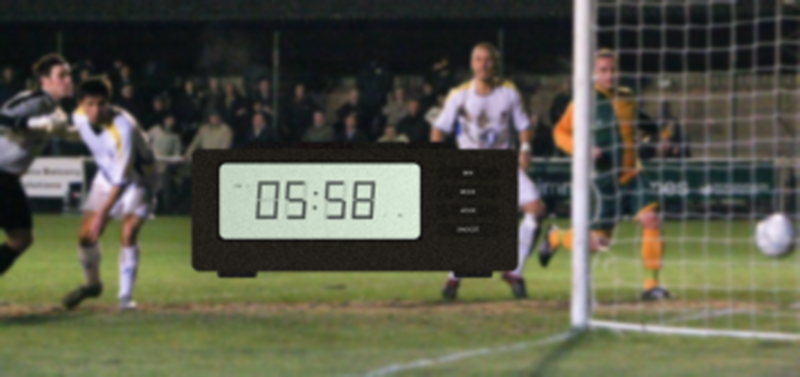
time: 5:58
